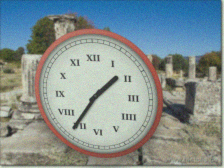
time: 1:36
